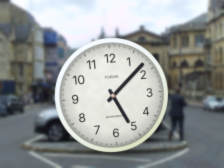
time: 5:08
